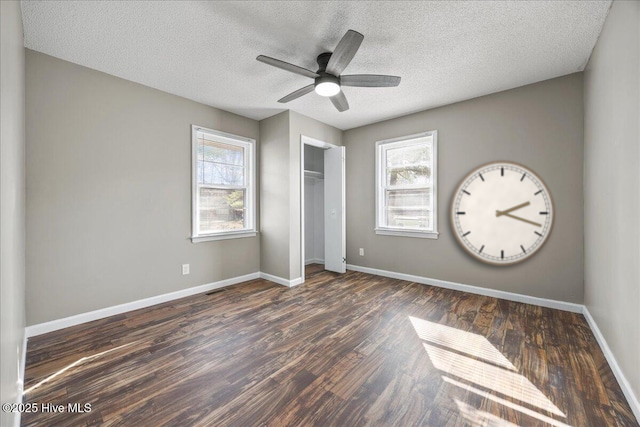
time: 2:18
